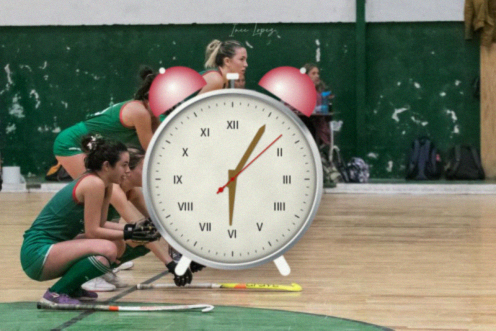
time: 6:05:08
